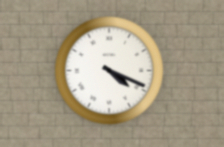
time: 4:19
